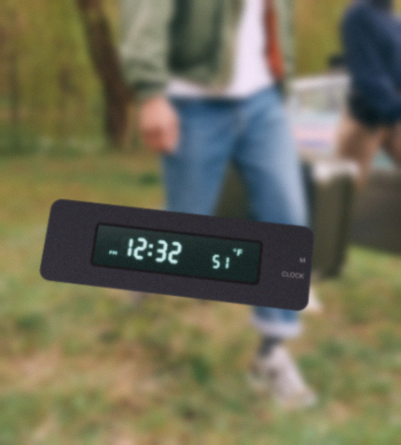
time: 12:32
